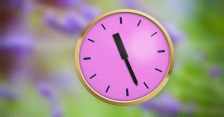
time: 11:27
